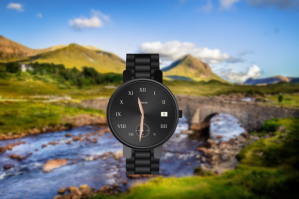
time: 11:31
